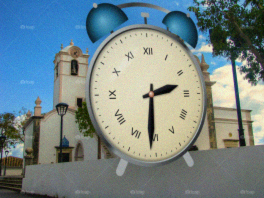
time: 2:31
